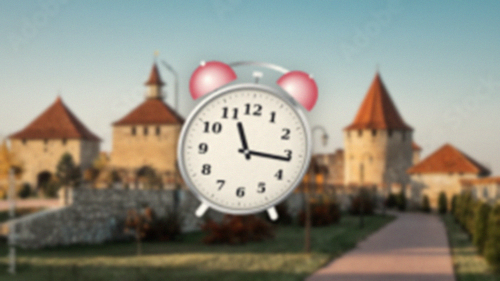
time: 11:16
